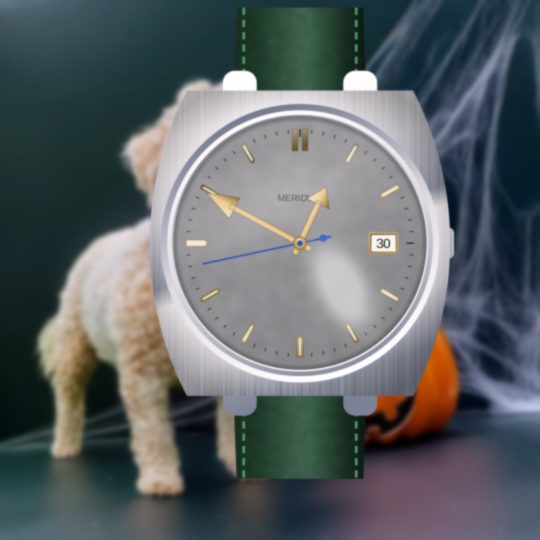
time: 12:49:43
